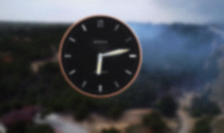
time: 6:13
